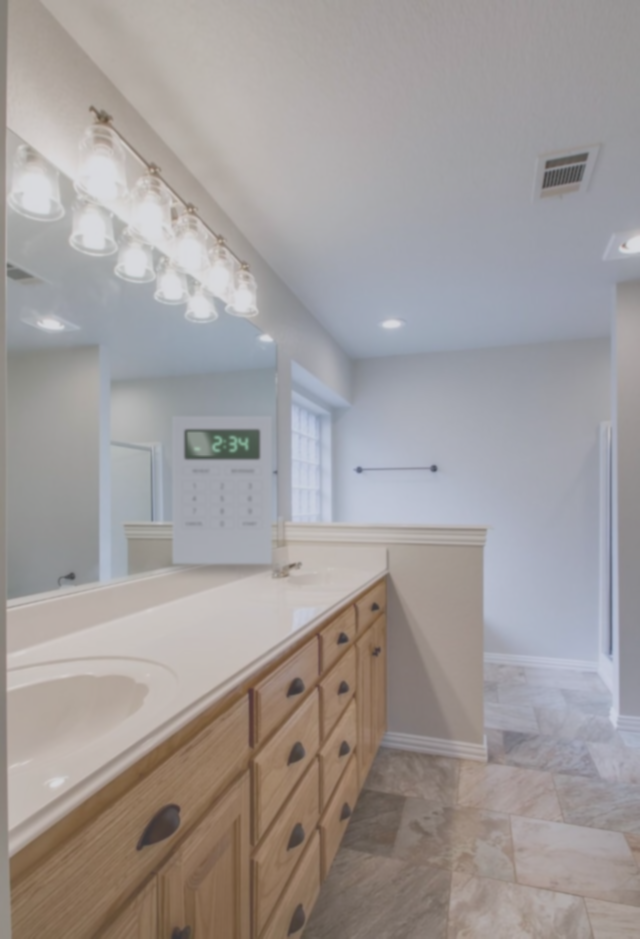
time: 2:34
